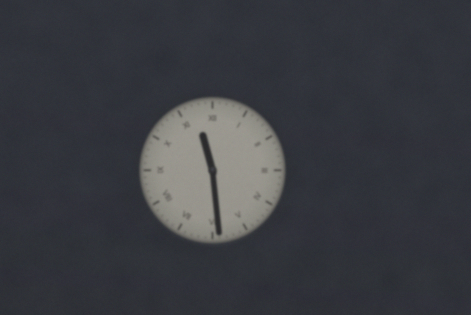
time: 11:29
